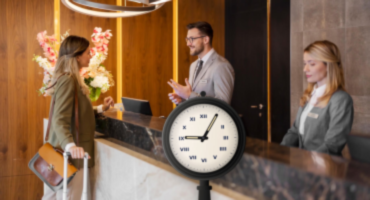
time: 9:05
